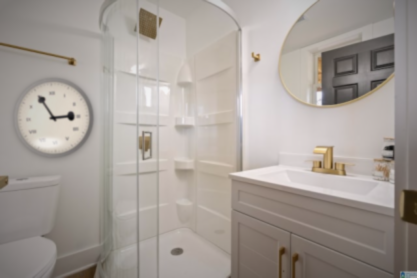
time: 2:55
